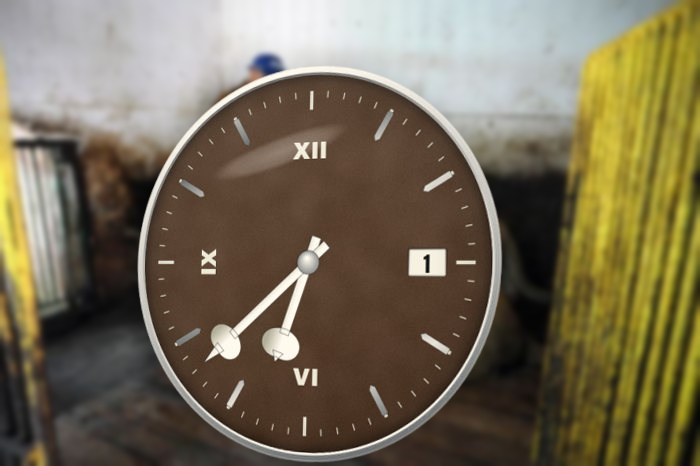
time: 6:38
